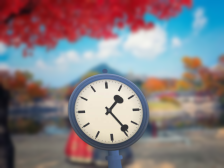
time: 1:24
